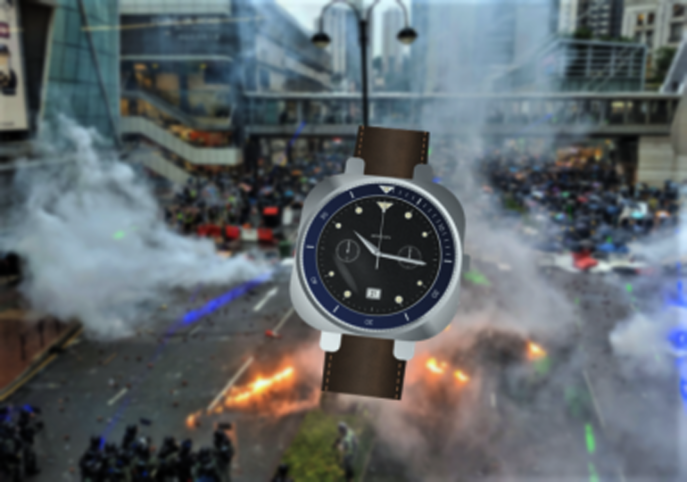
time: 10:16
